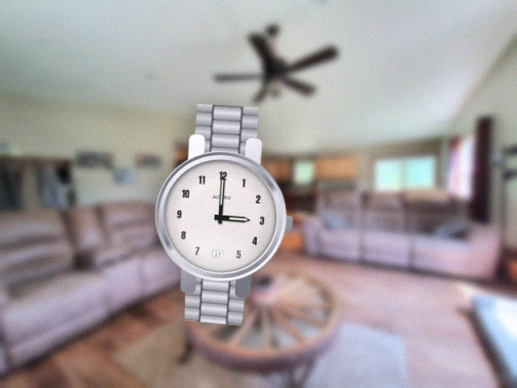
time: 3:00
